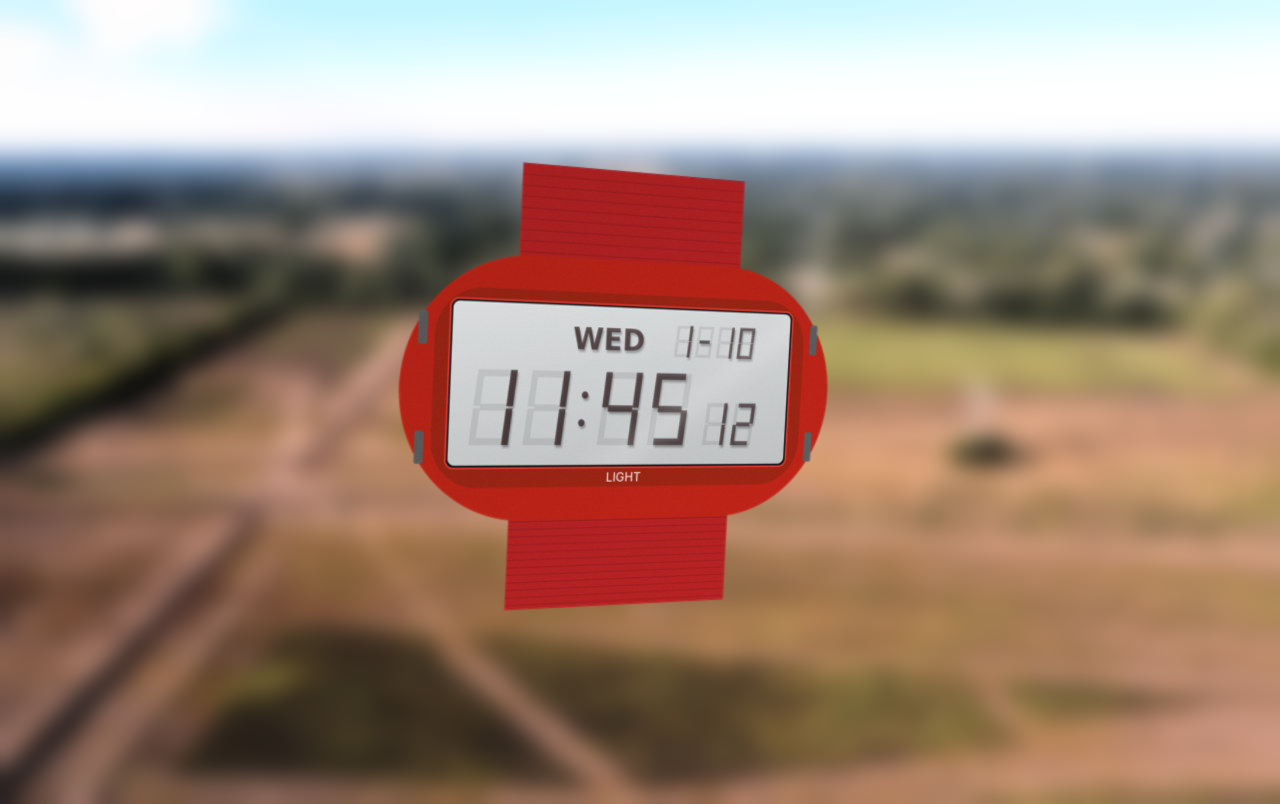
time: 11:45:12
